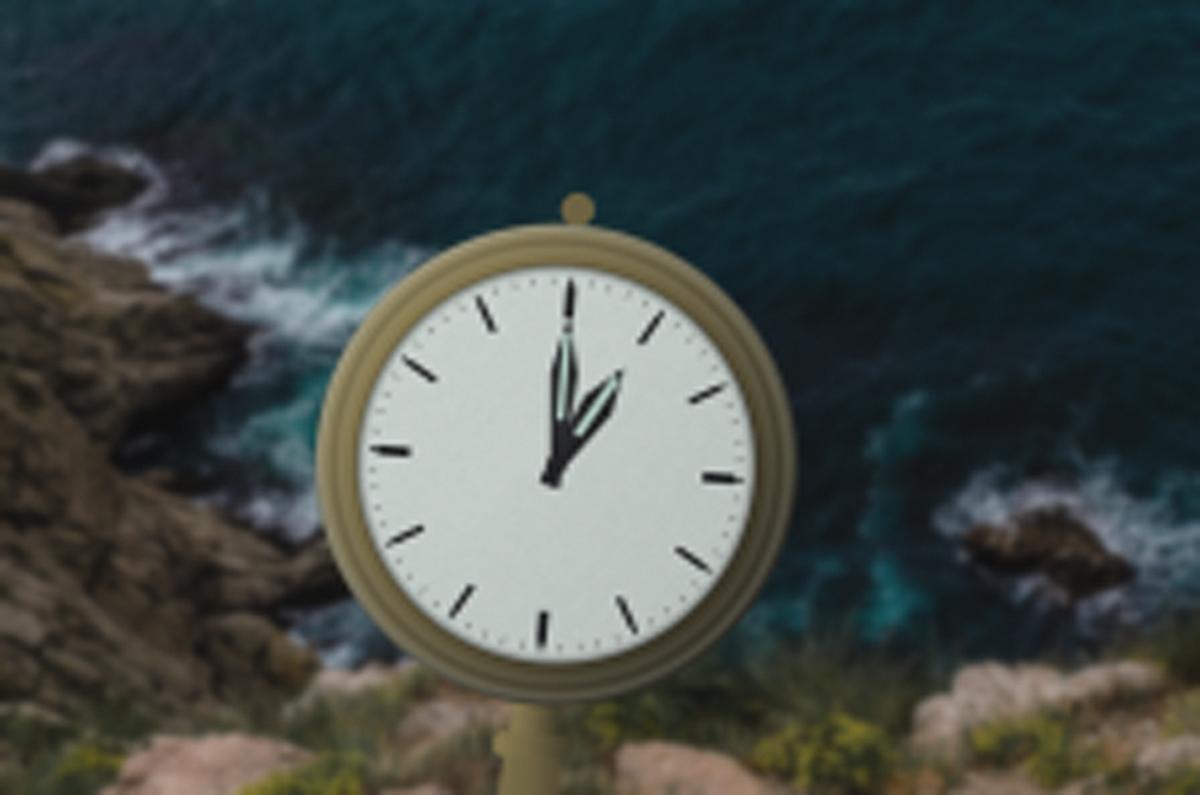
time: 1:00
